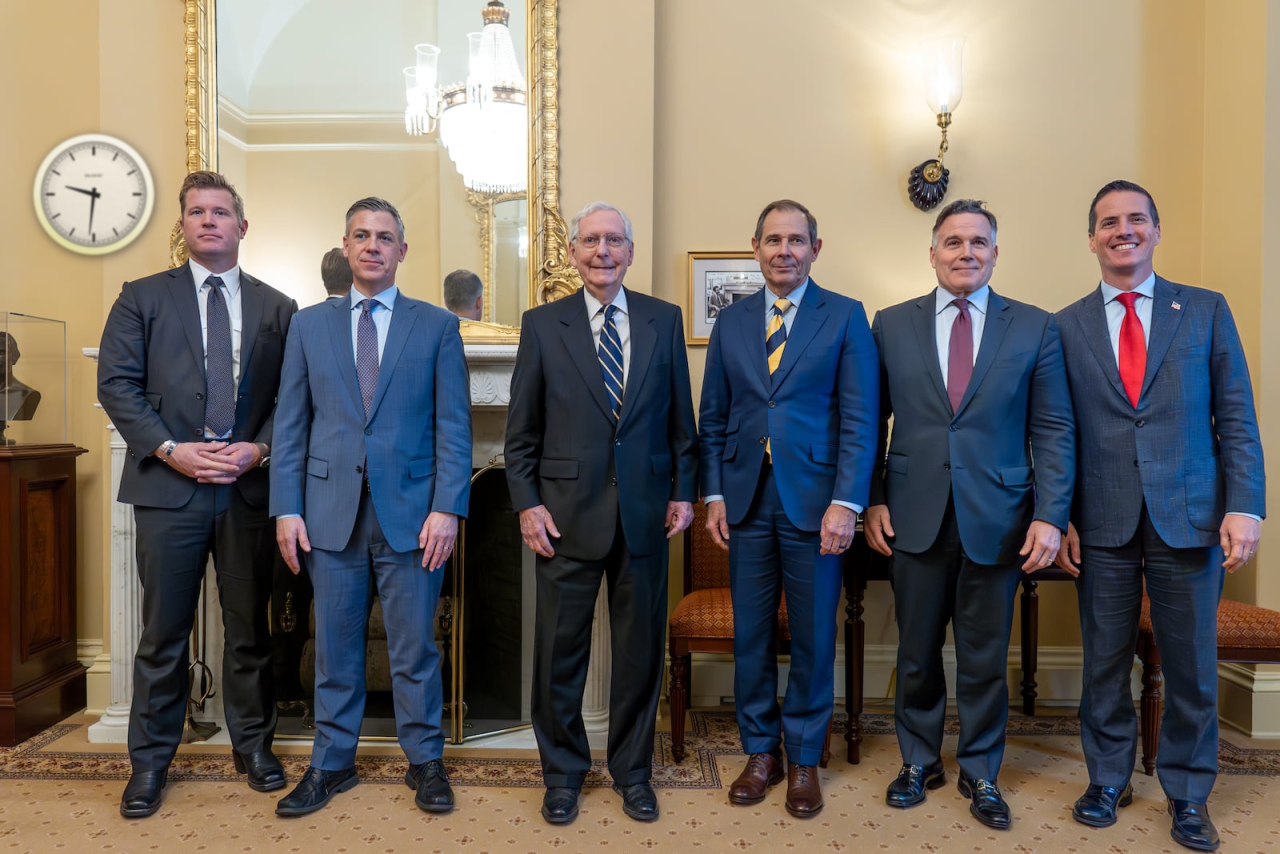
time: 9:31
